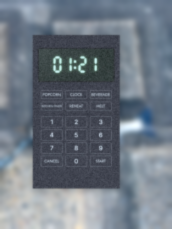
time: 1:21
